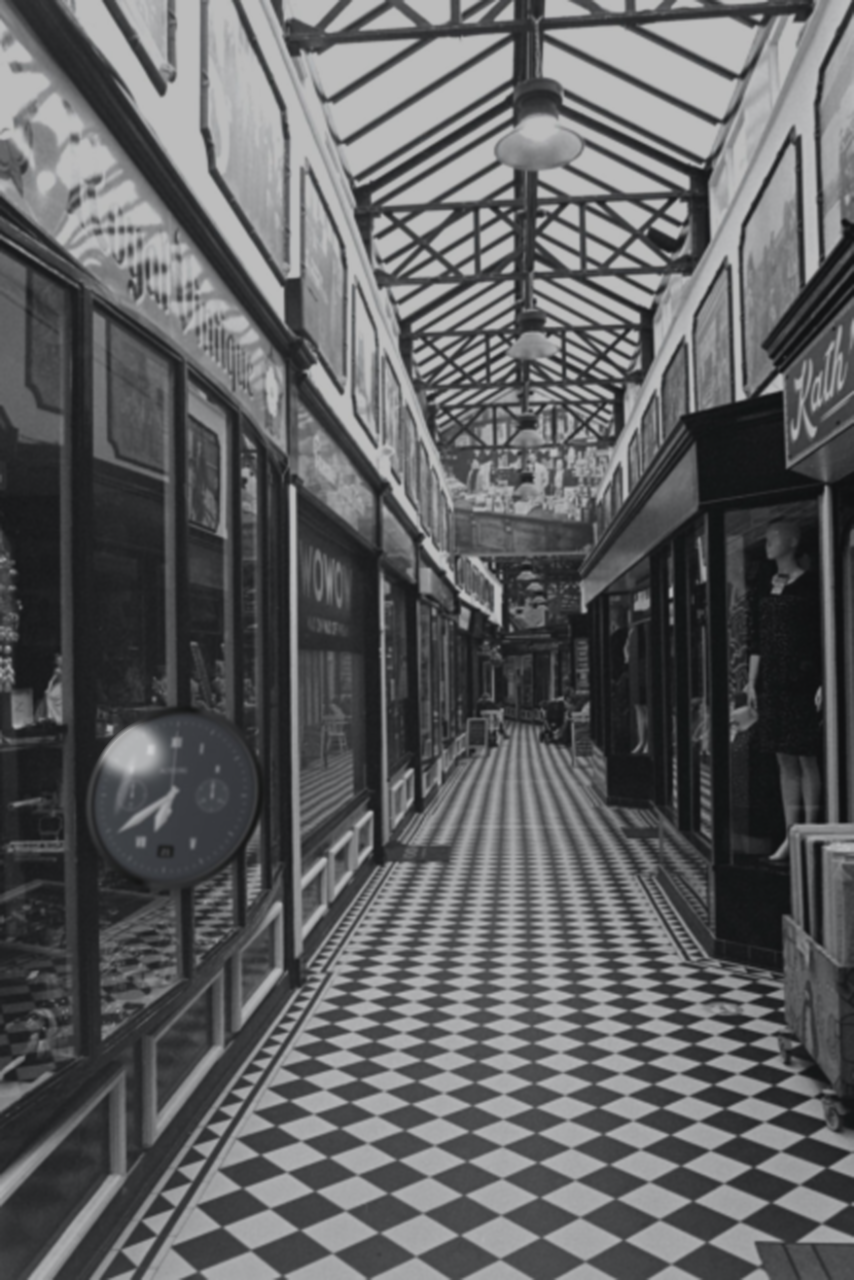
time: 6:39
